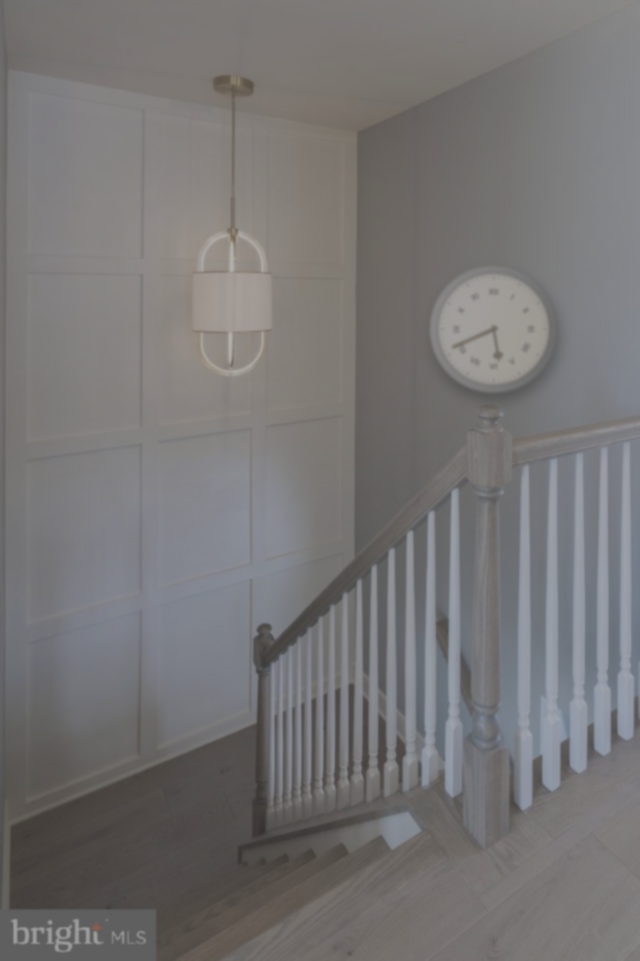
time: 5:41
